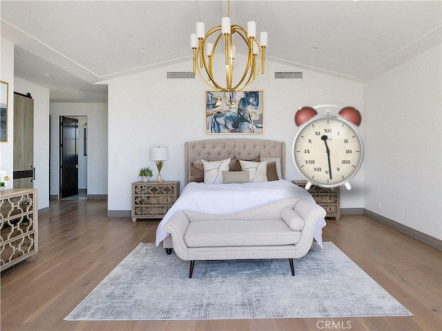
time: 11:29
